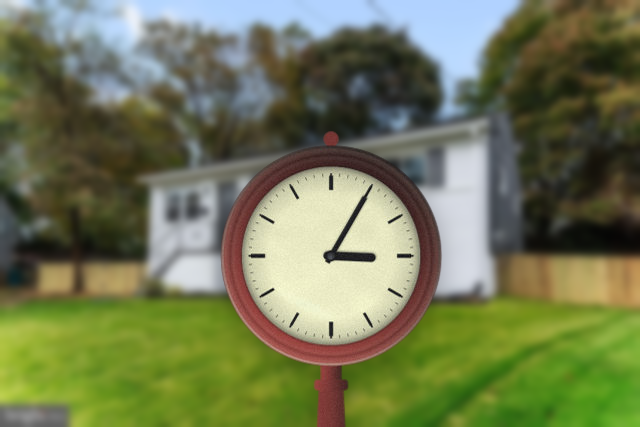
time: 3:05
